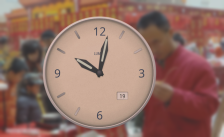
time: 10:02
